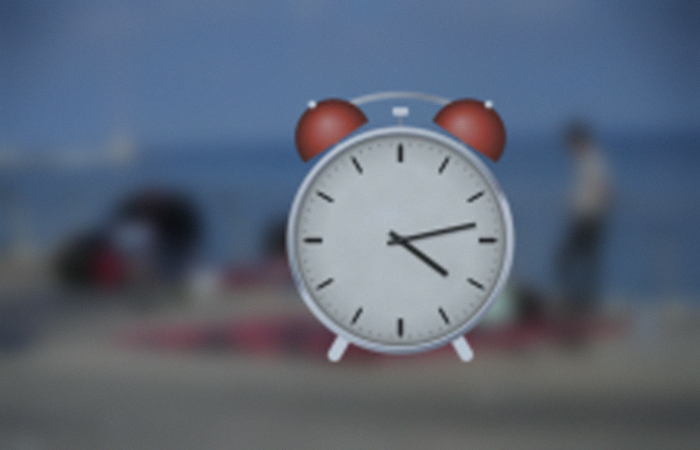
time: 4:13
